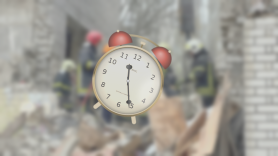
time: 11:26
